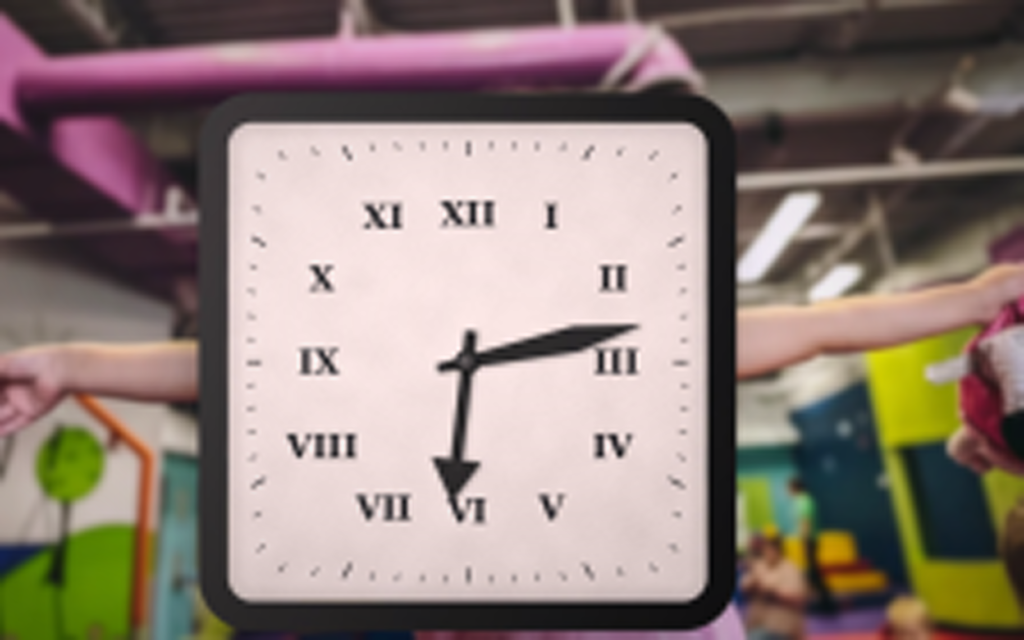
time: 6:13
